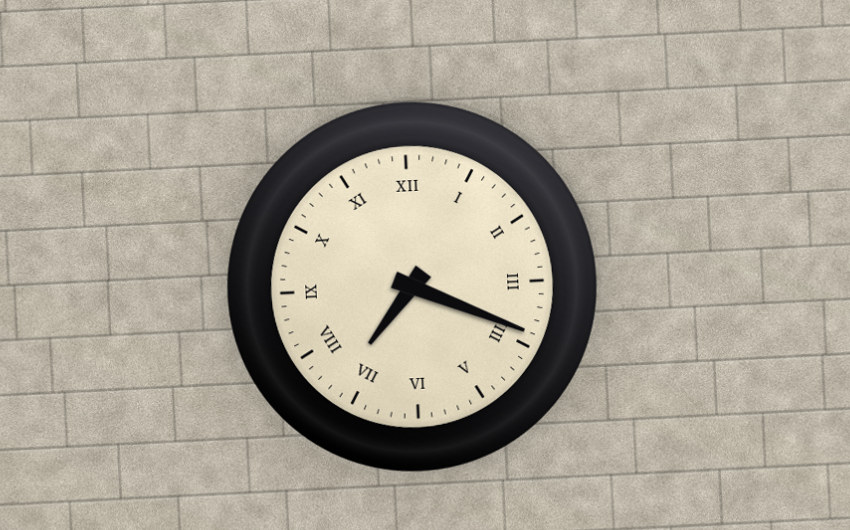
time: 7:19
